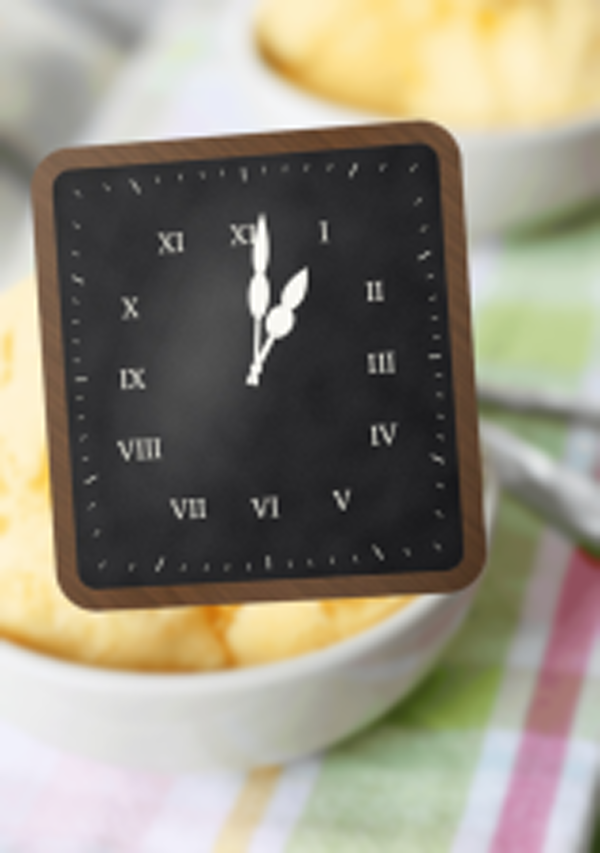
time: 1:01
